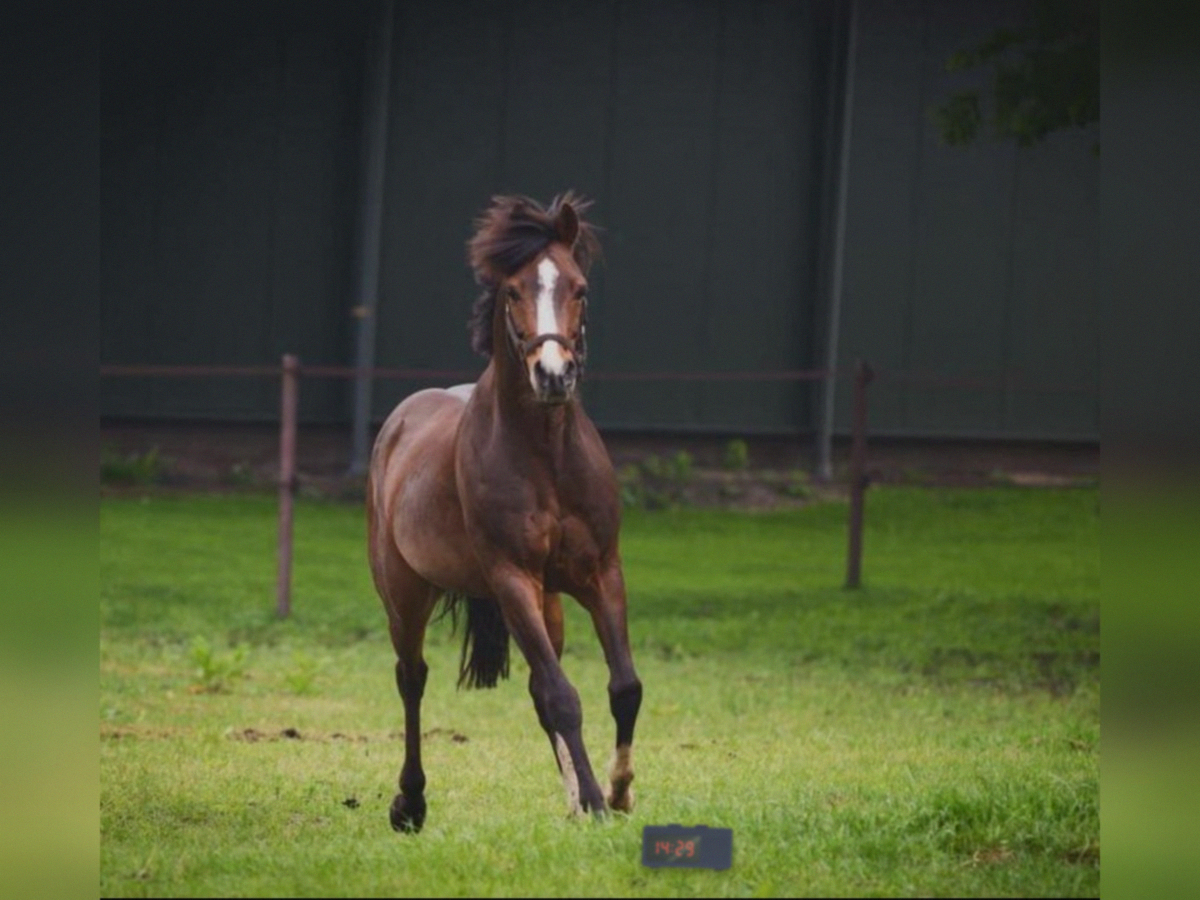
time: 14:29
